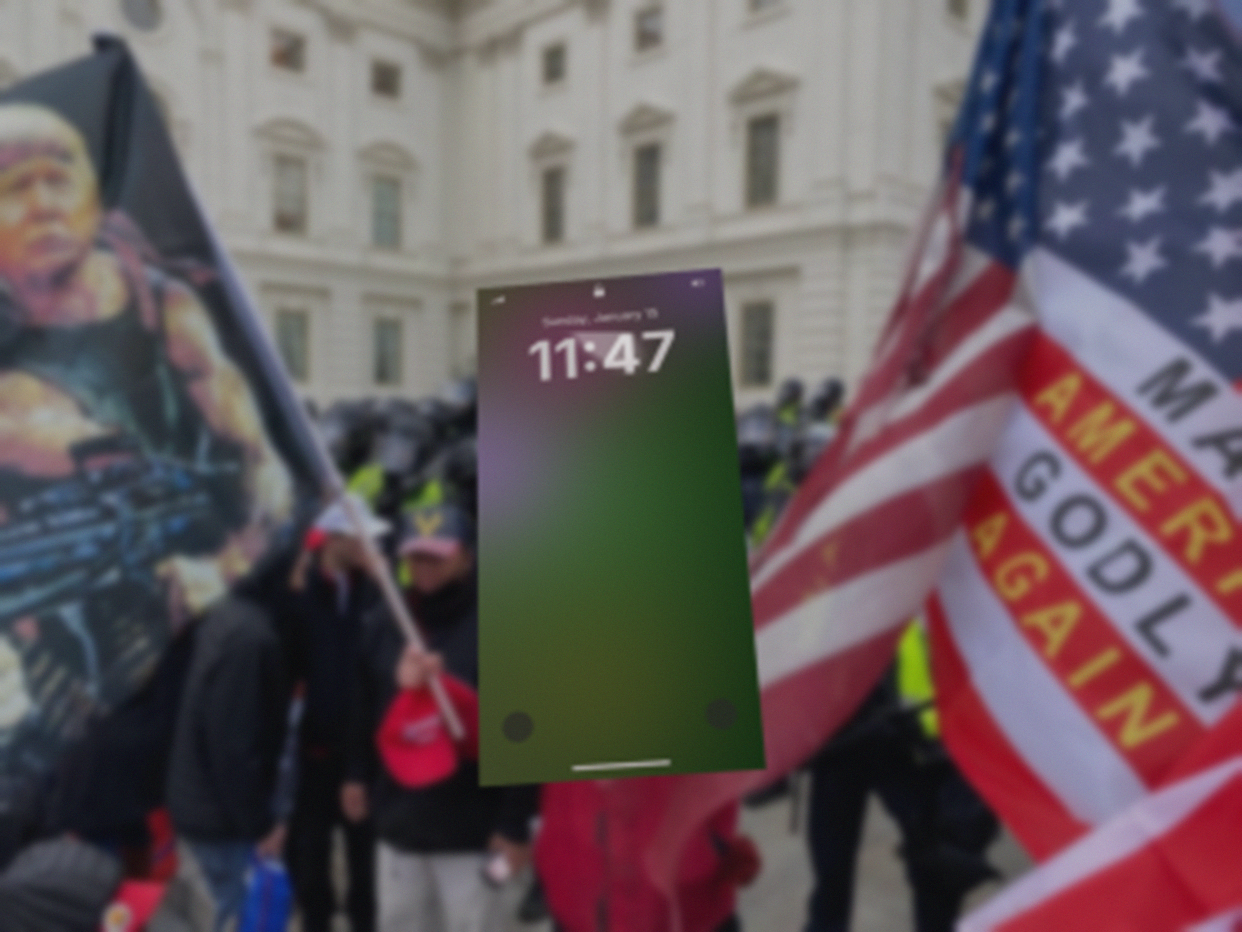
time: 11:47
